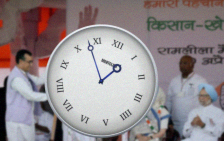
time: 12:53
